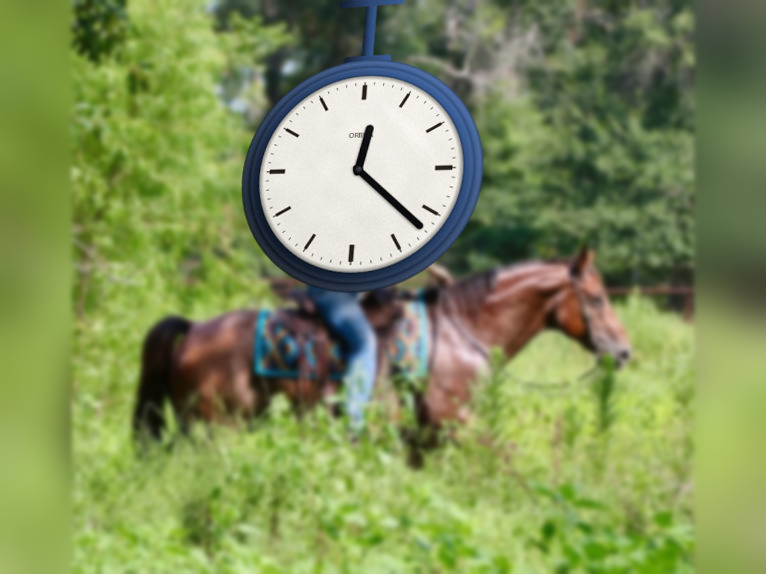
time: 12:22
